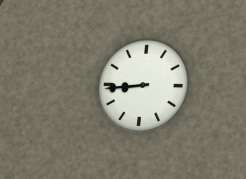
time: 8:44
